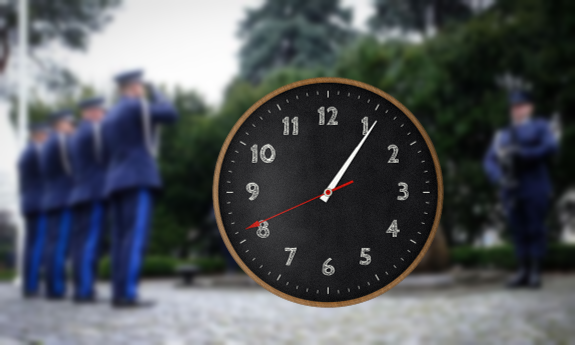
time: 1:05:41
